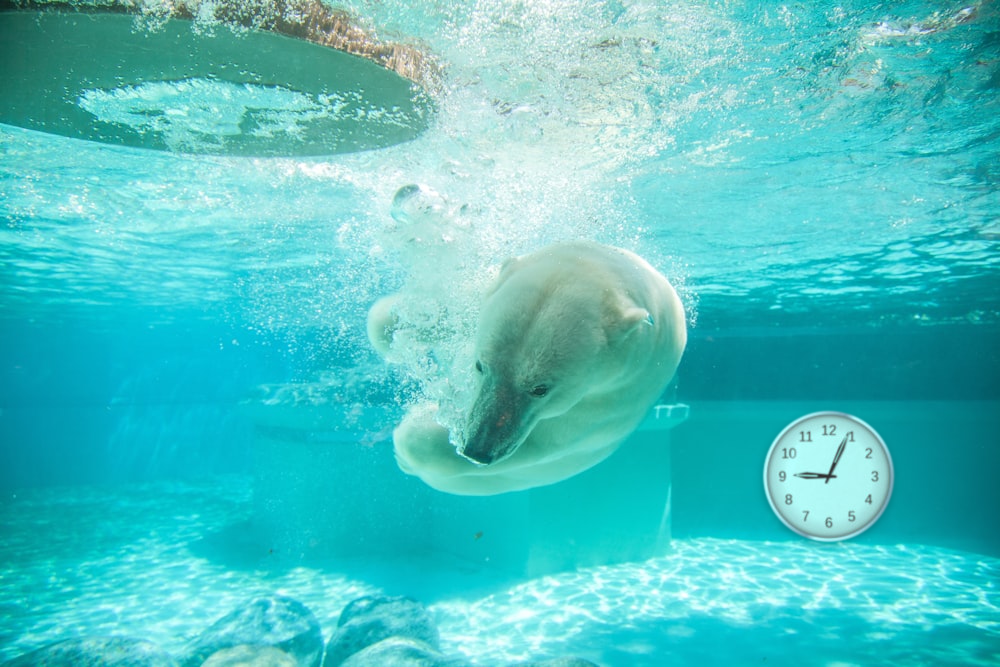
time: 9:04
